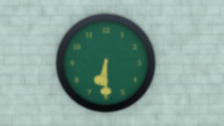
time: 6:30
